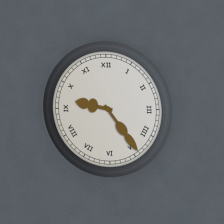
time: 9:24
